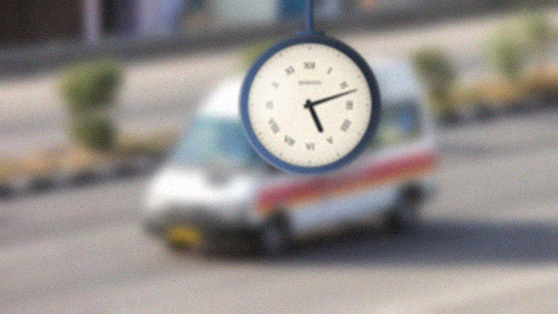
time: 5:12
